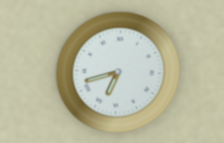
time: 6:42
